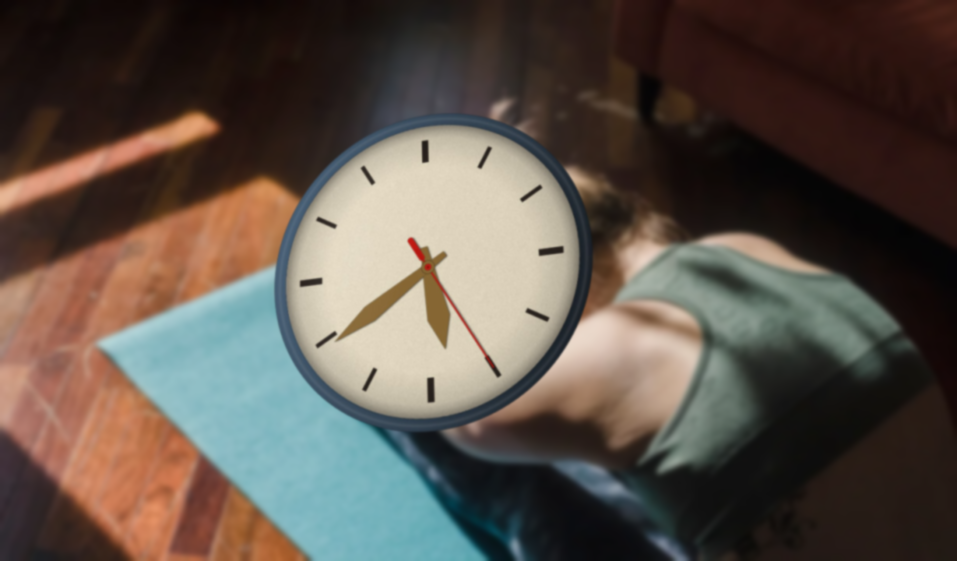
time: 5:39:25
